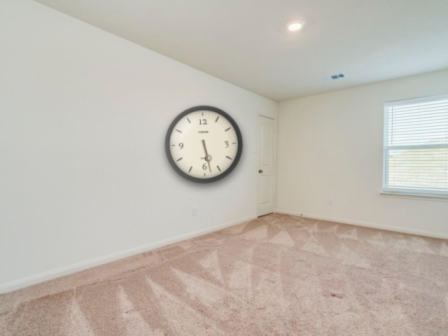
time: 5:28
